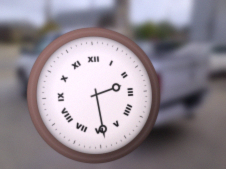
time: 2:29
